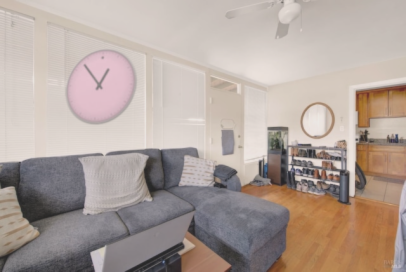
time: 12:53
